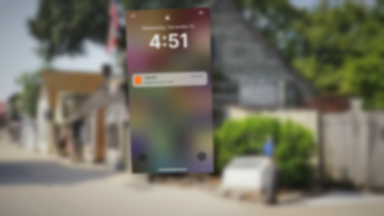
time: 4:51
